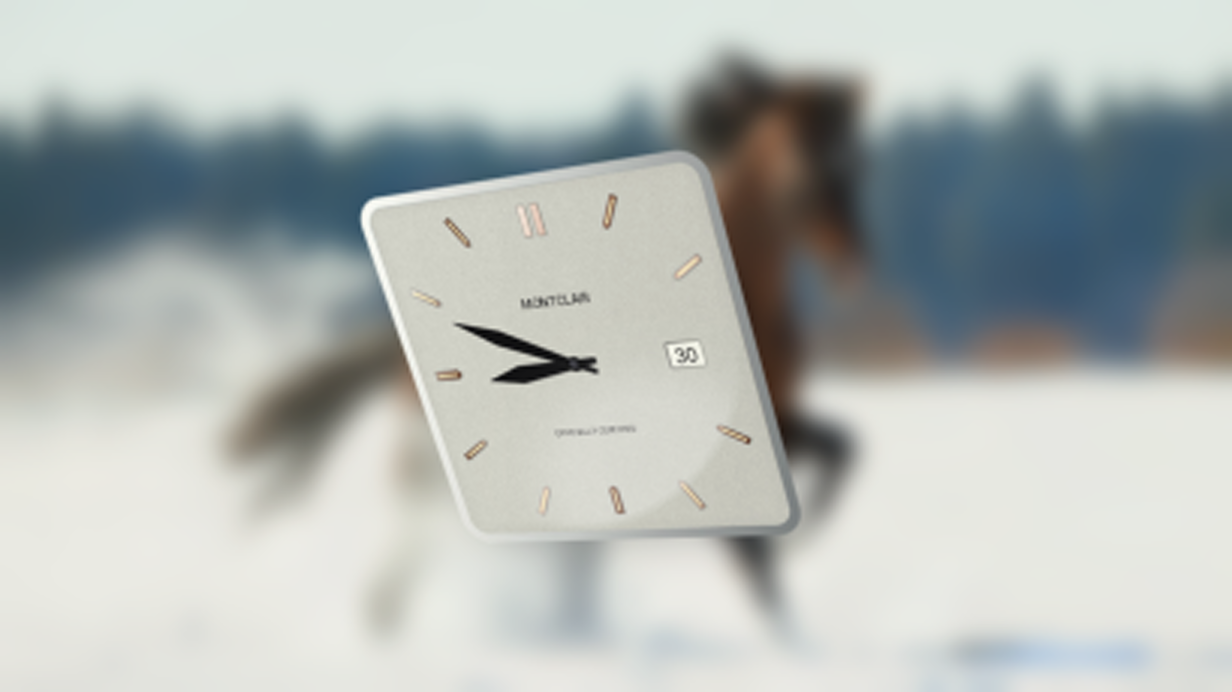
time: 8:49
